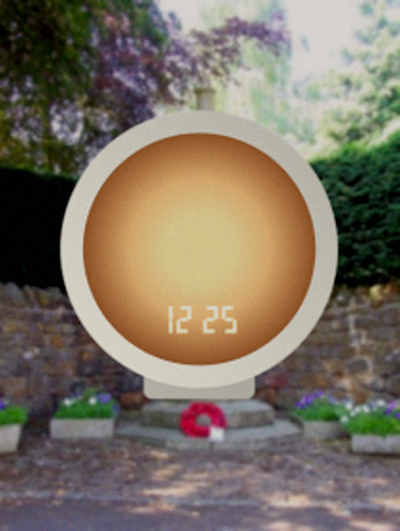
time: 12:25
